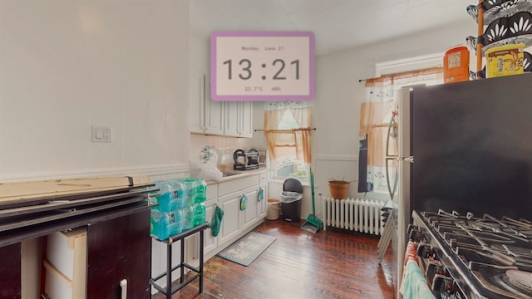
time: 13:21
